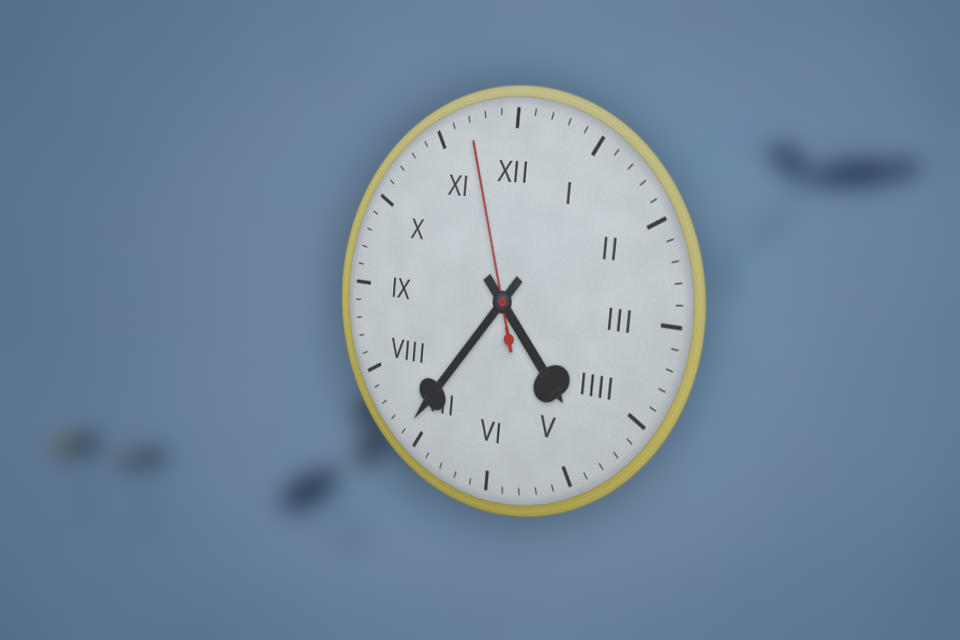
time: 4:35:57
